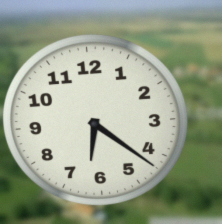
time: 6:22
